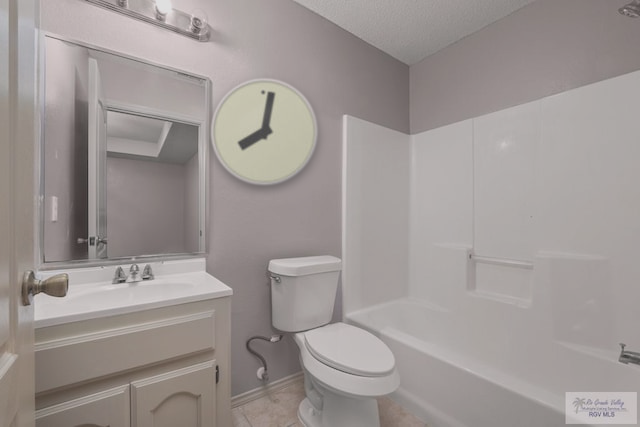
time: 8:02
